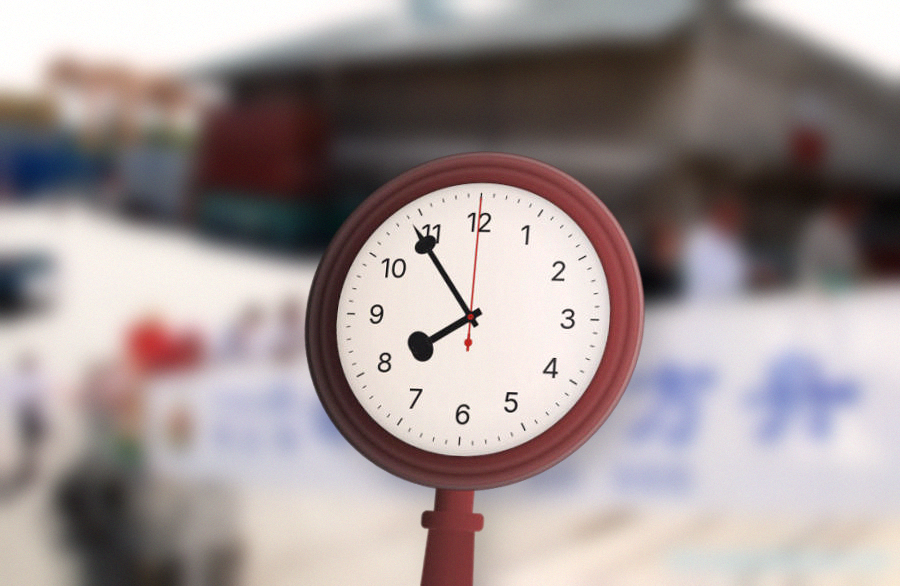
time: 7:54:00
